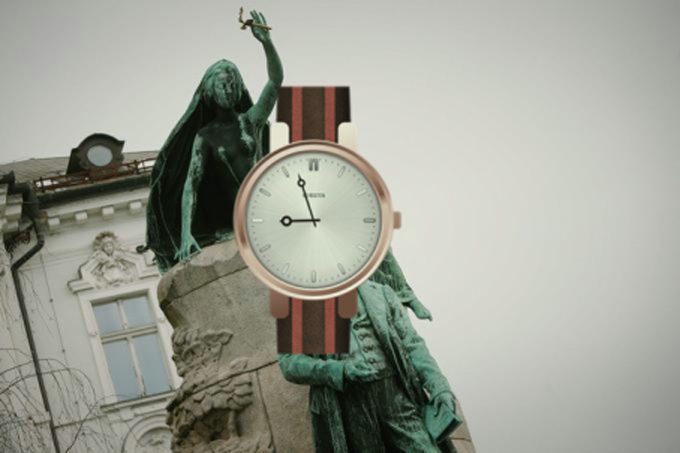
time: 8:57
